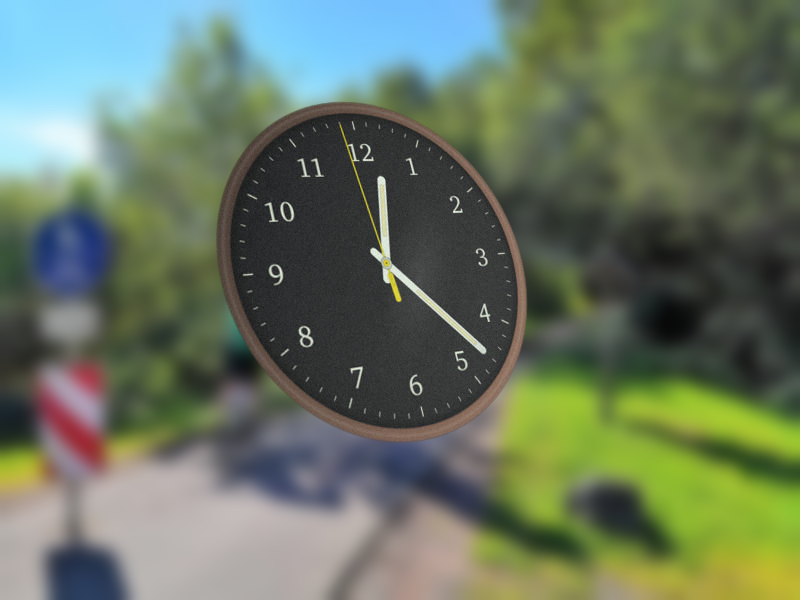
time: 12:22:59
